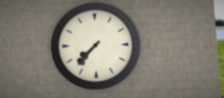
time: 7:37
